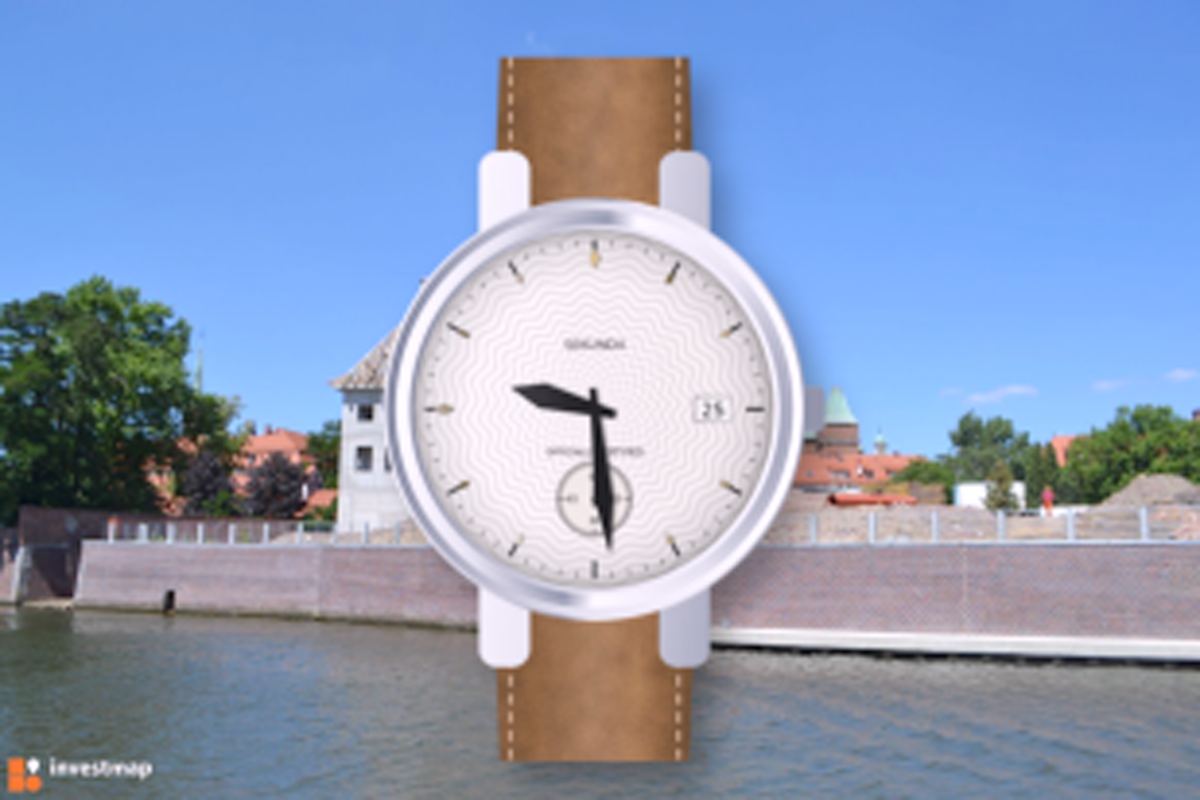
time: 9:29
